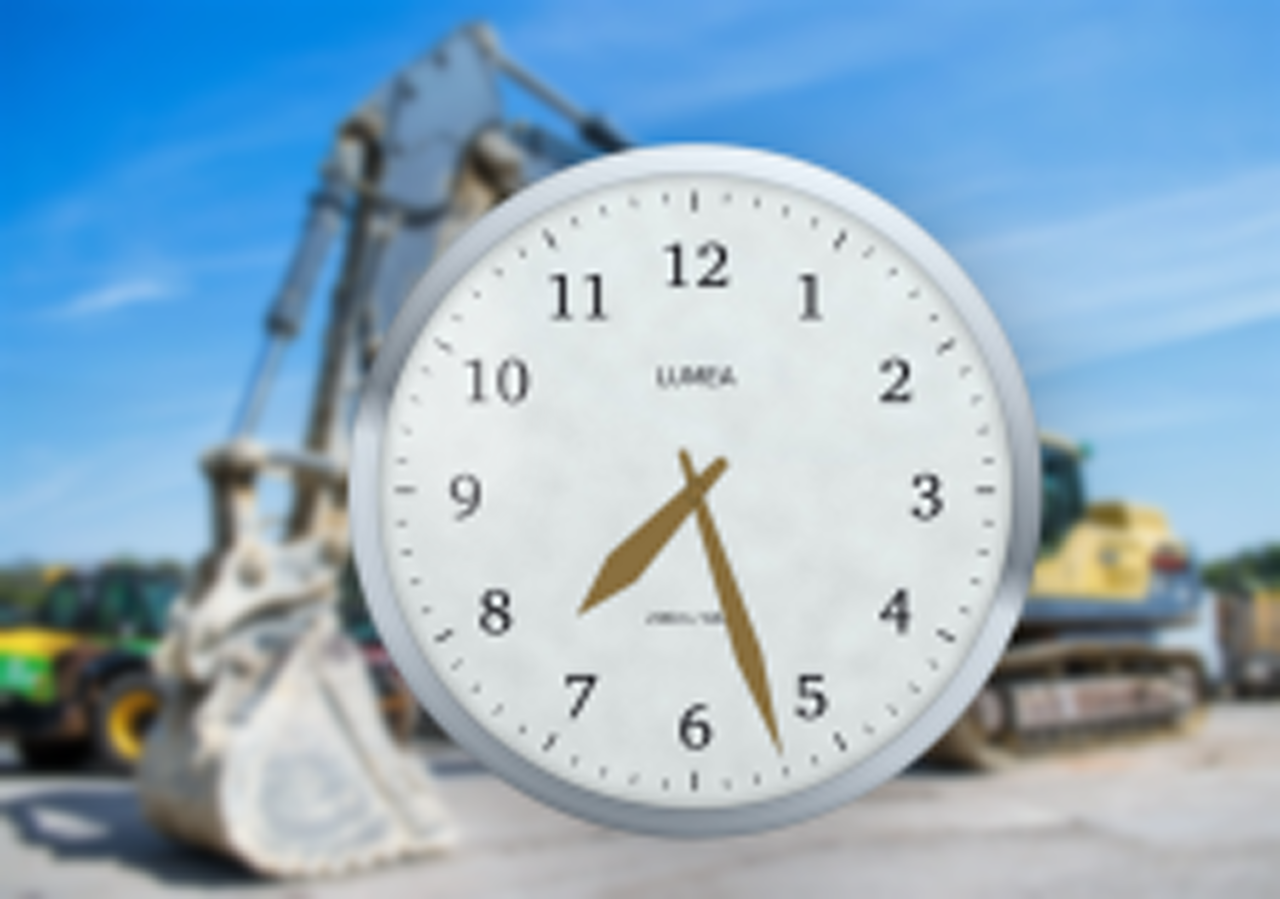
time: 7:27
